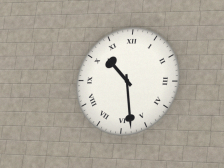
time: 10:28
